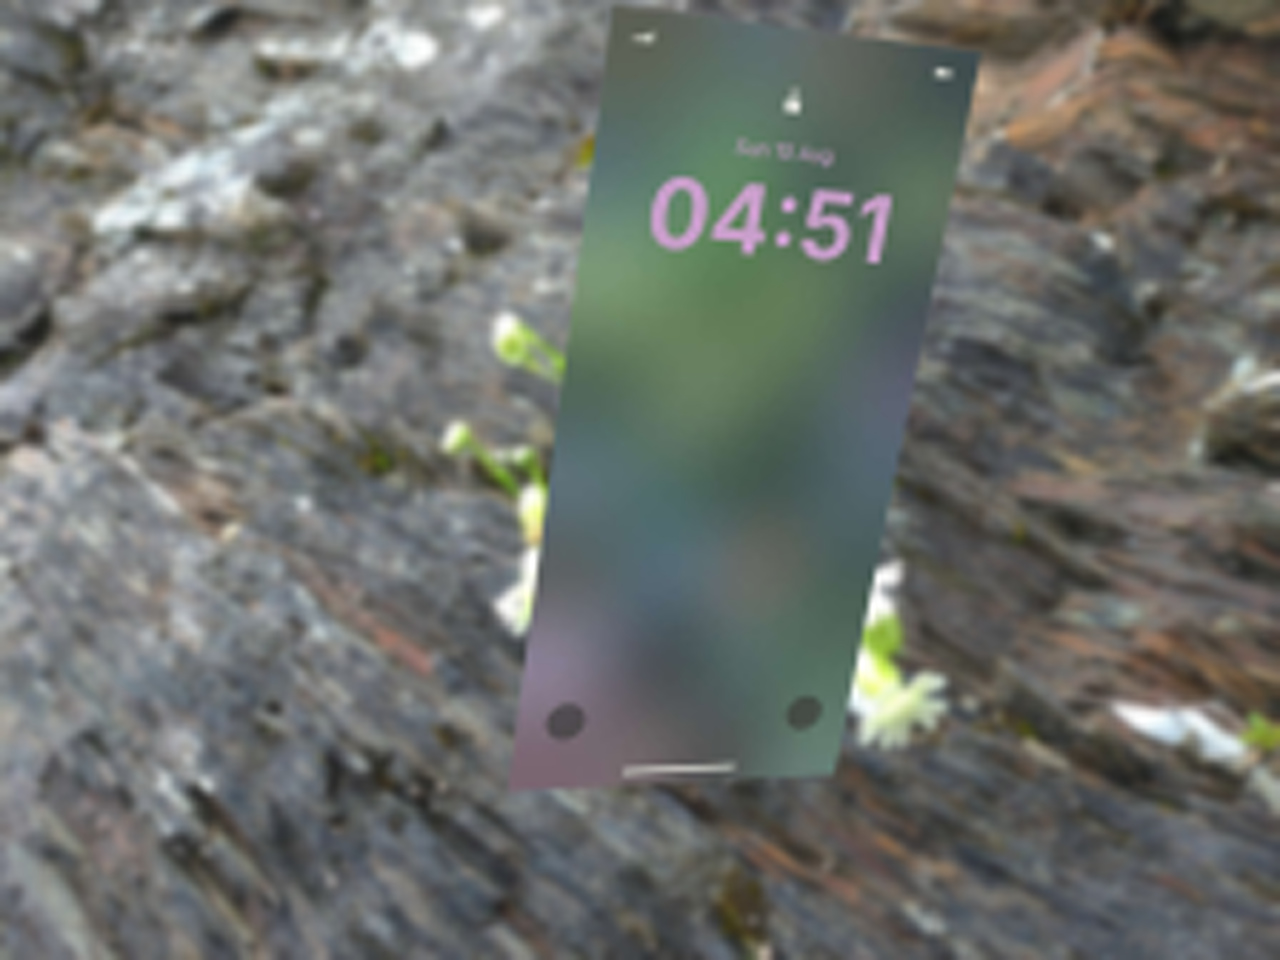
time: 4:51
